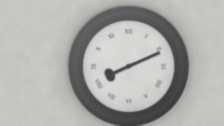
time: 8:11
